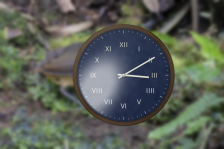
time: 3:10
